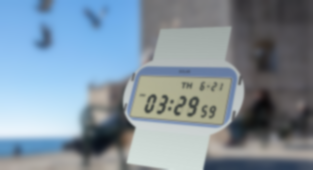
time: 3:29:59
